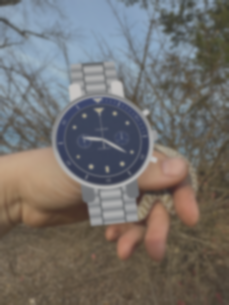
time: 9:21
